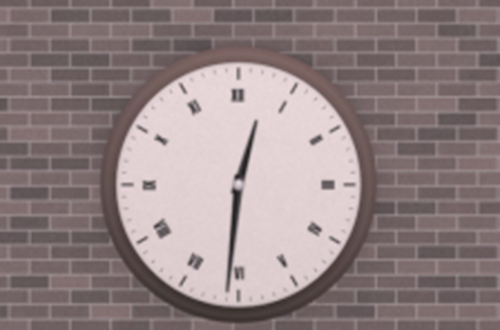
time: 12:31
